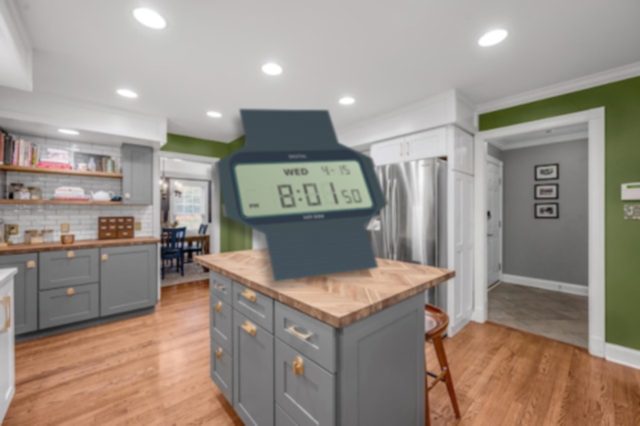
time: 8:01:50
